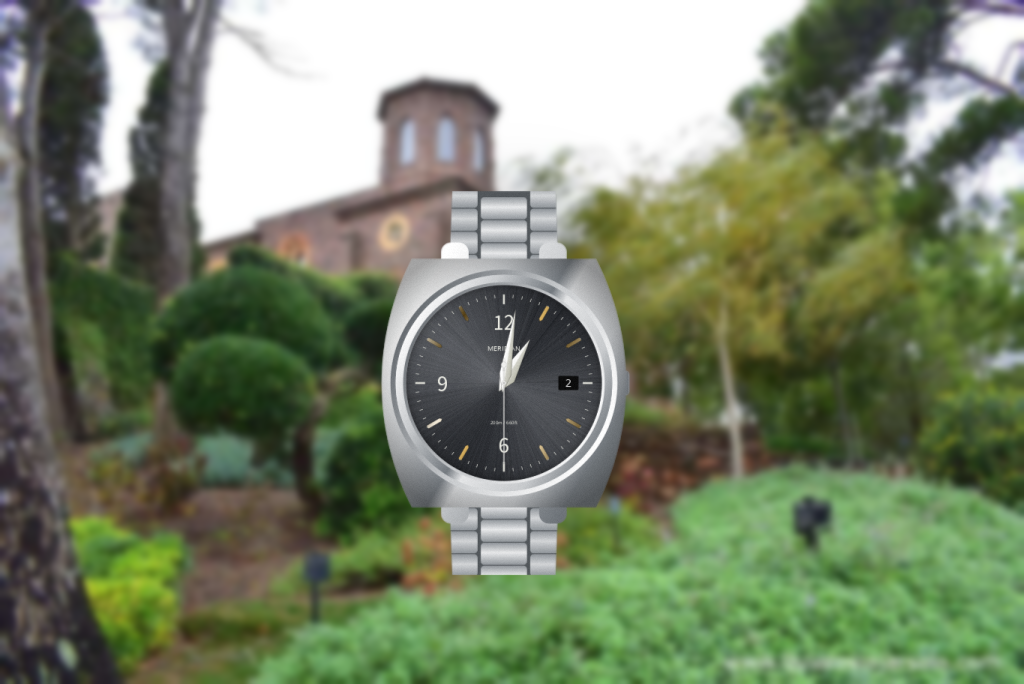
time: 1:01:30
